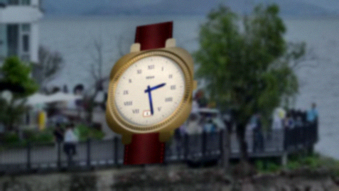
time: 2:28
